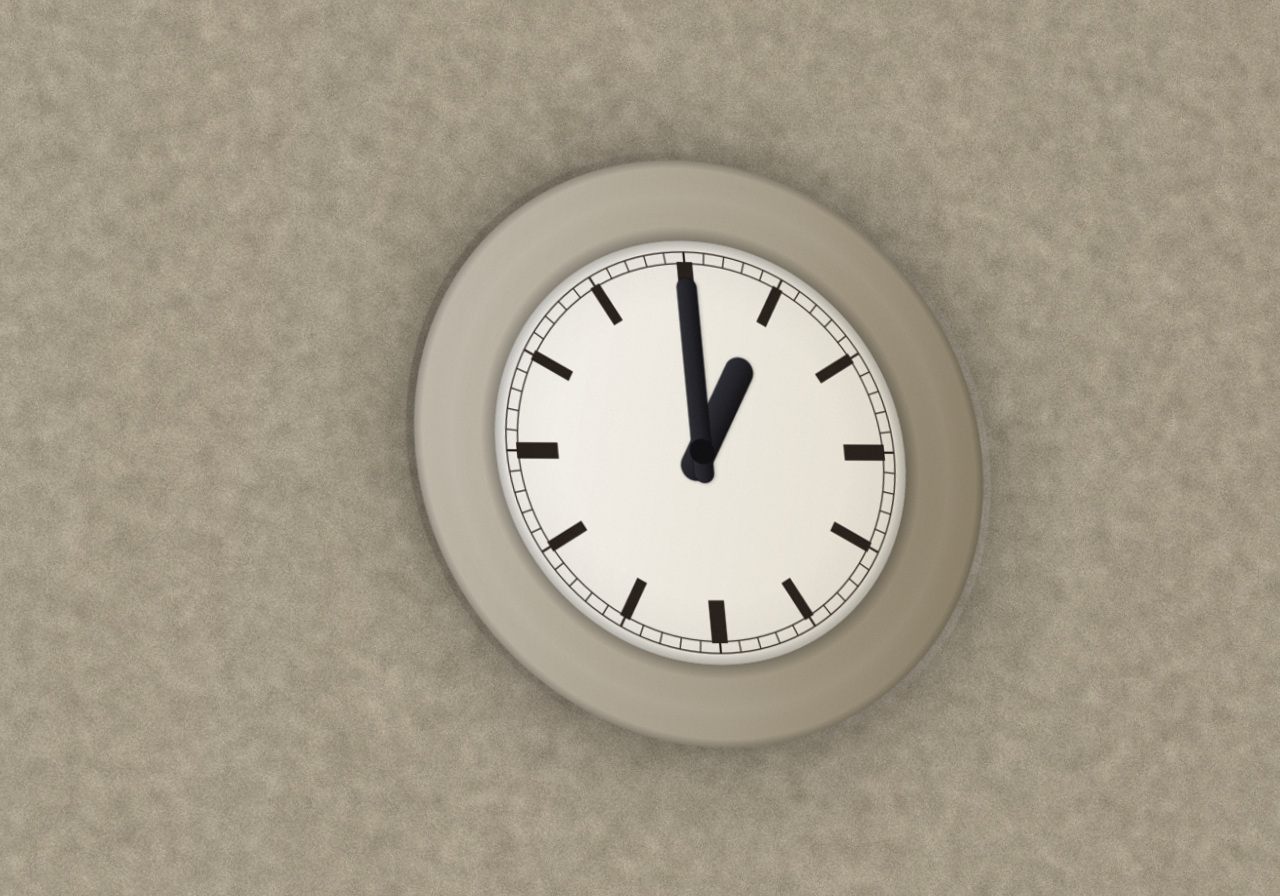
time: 1:00
